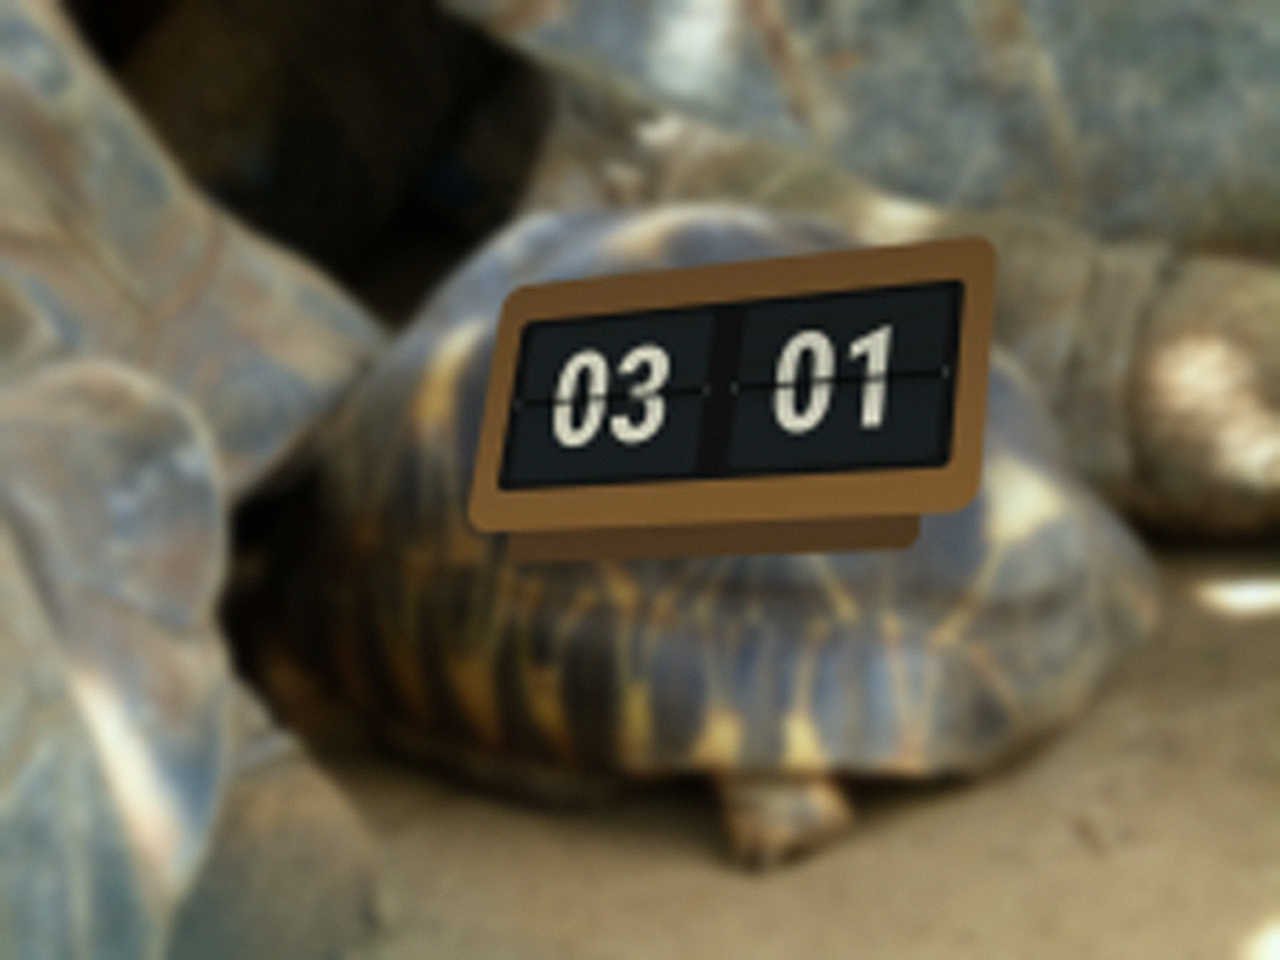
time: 3:01
